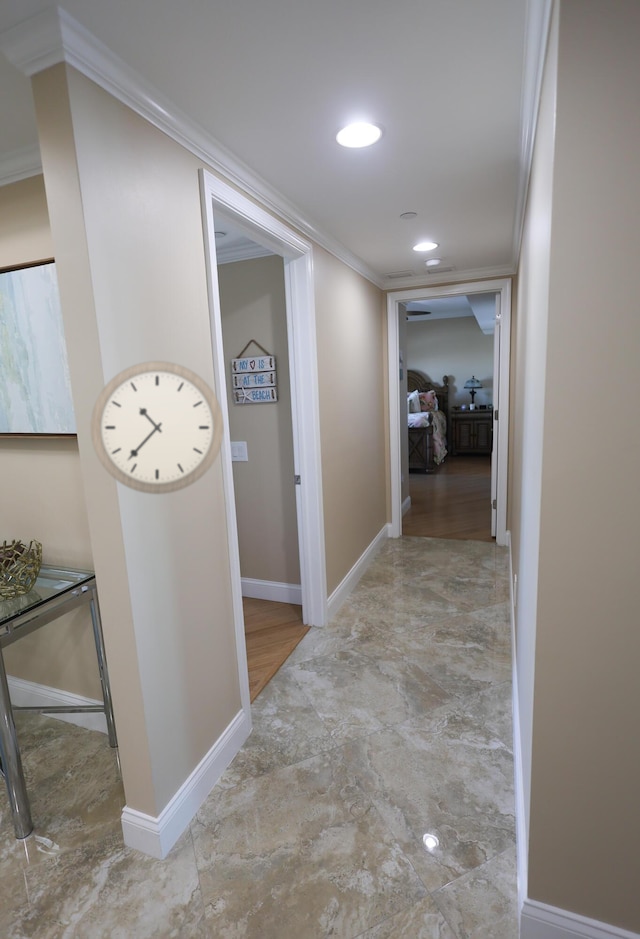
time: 10:37
